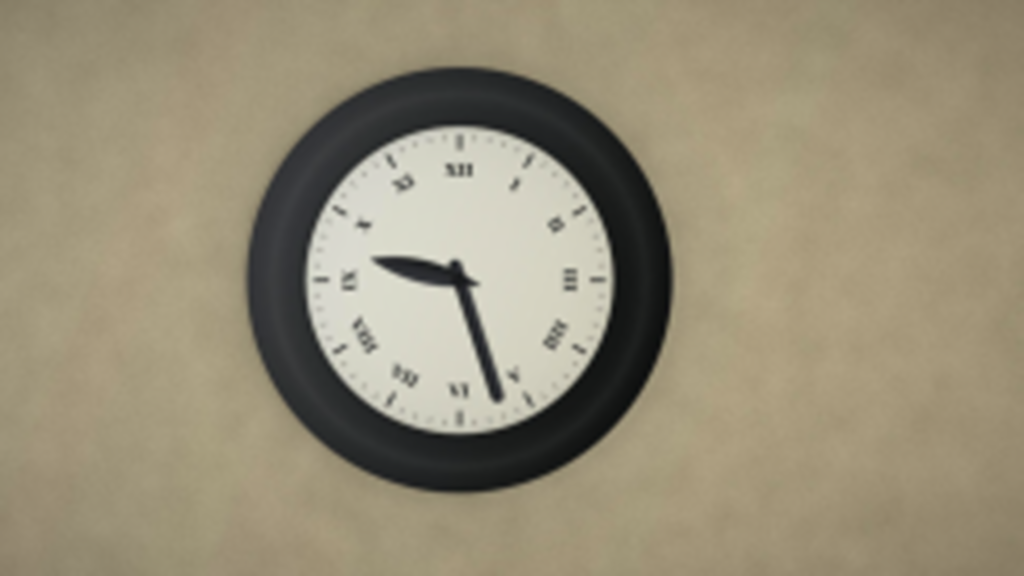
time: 9:27
